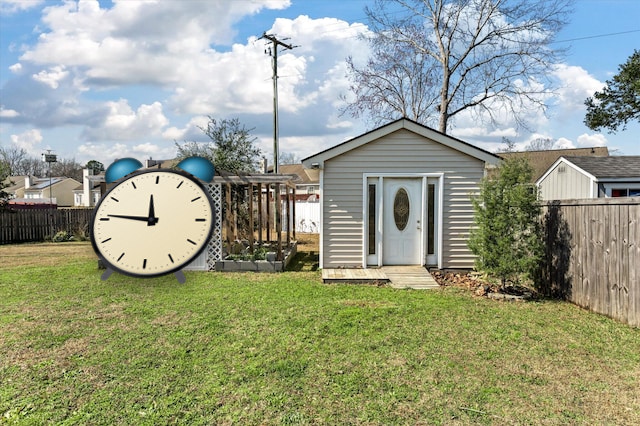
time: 11:46
